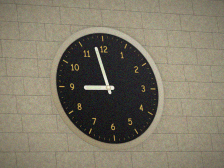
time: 8:58
